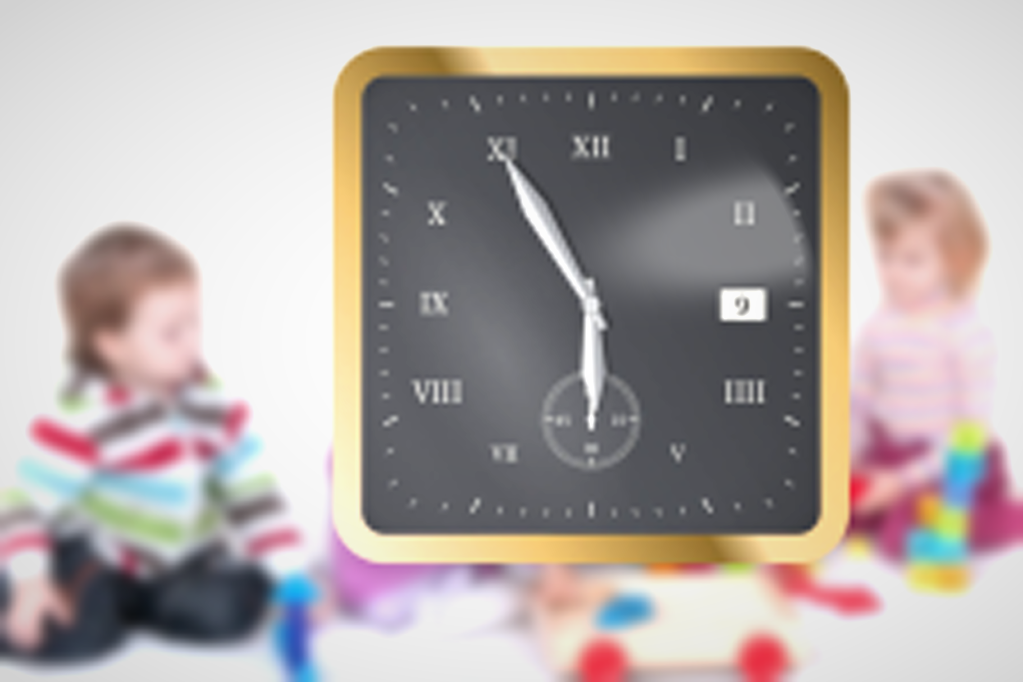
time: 5:55
